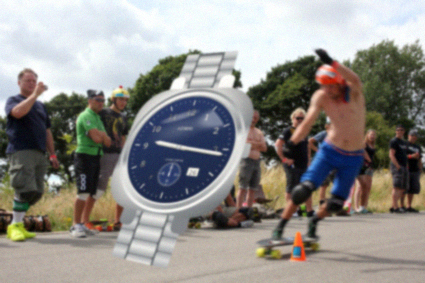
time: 9:16
